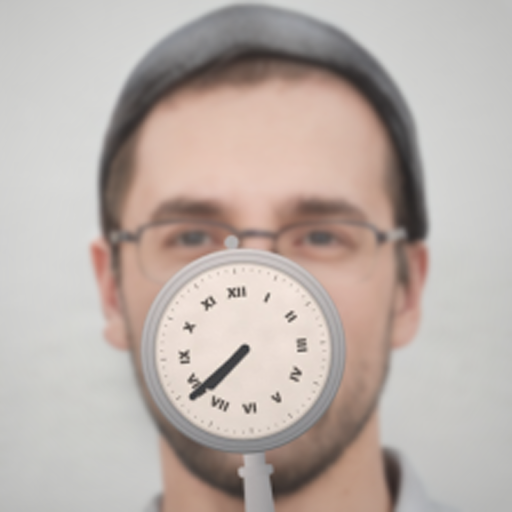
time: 7:39
